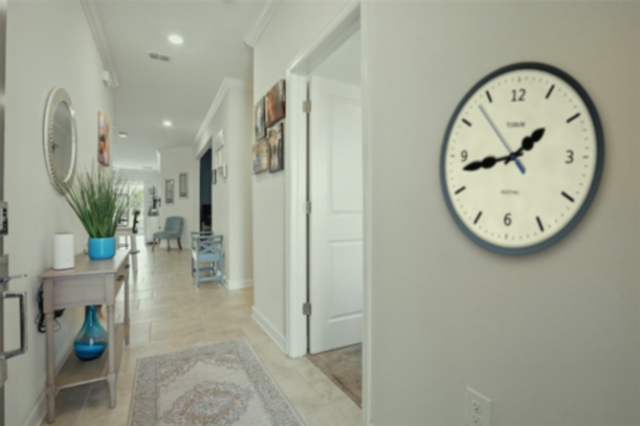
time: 1:42:53
